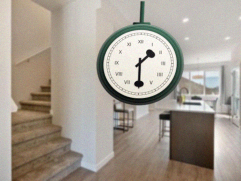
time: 1:30
